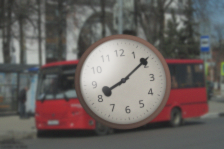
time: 8:09
